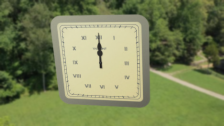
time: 12:00
